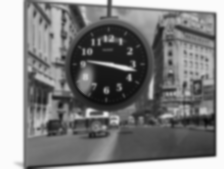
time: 9:17
